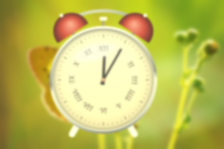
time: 12:05
